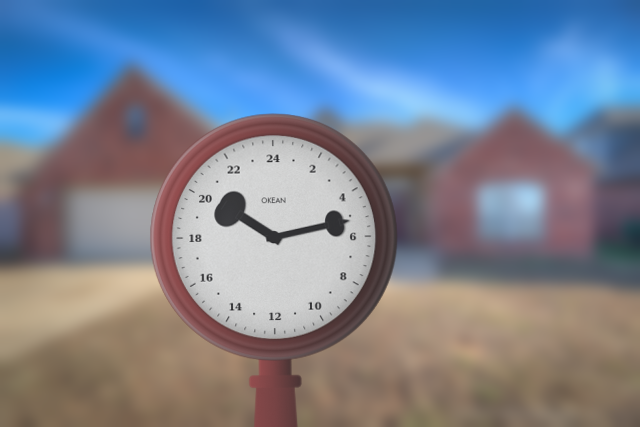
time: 20:13
